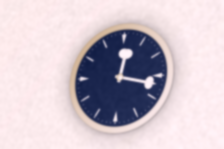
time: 12:17
